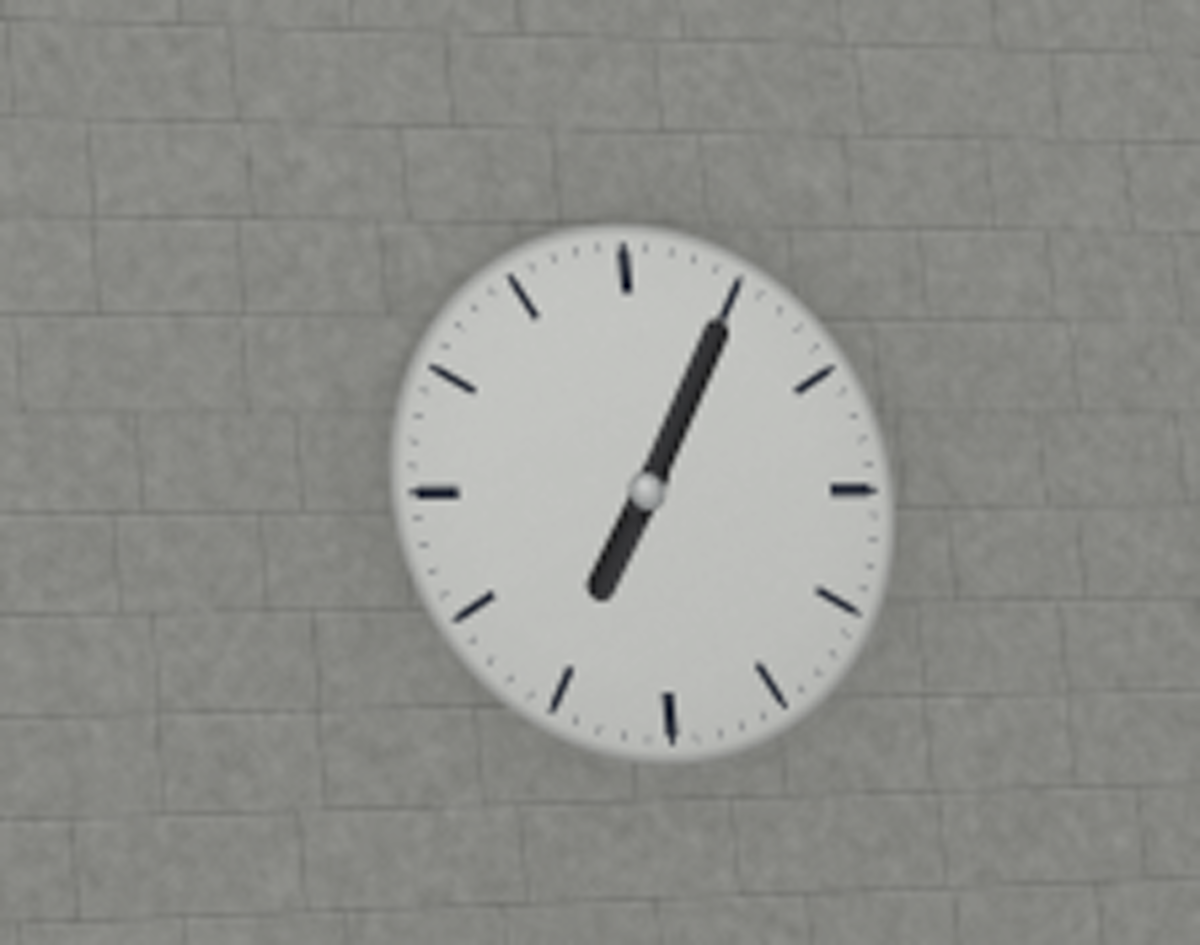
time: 7:05
